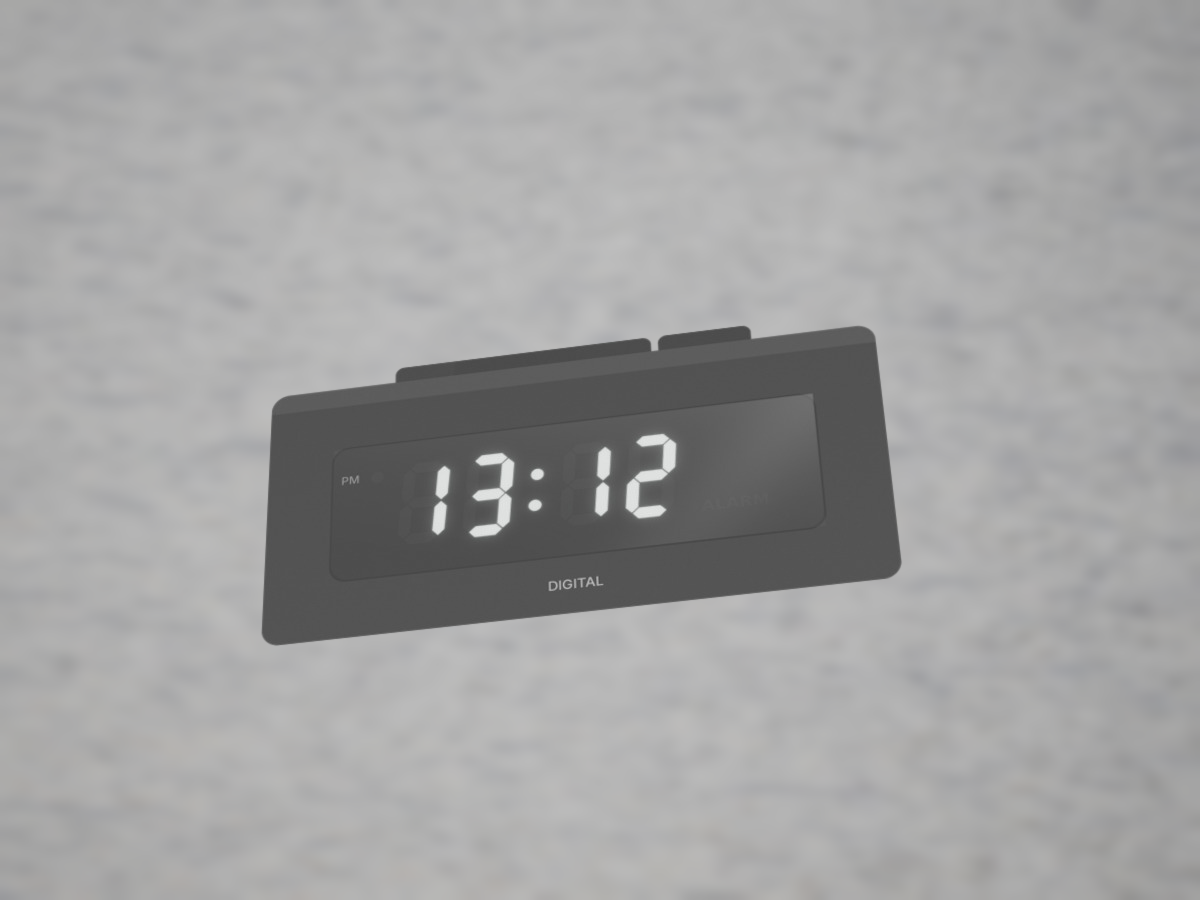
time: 13:12
